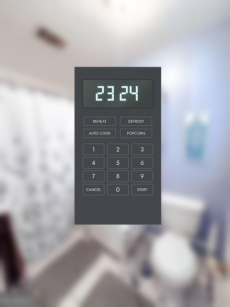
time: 23:24
